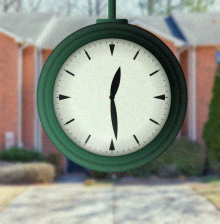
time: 12:29
